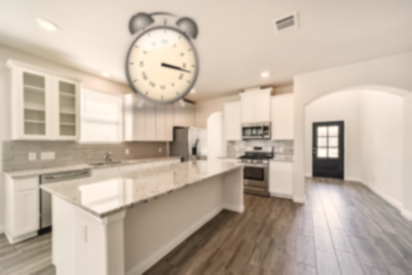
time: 3:17
